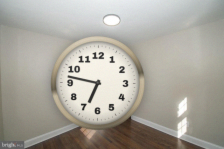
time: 6:47
